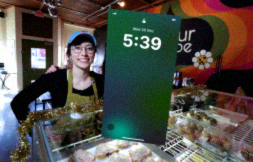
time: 5:39
